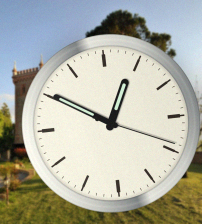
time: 12:50:19
